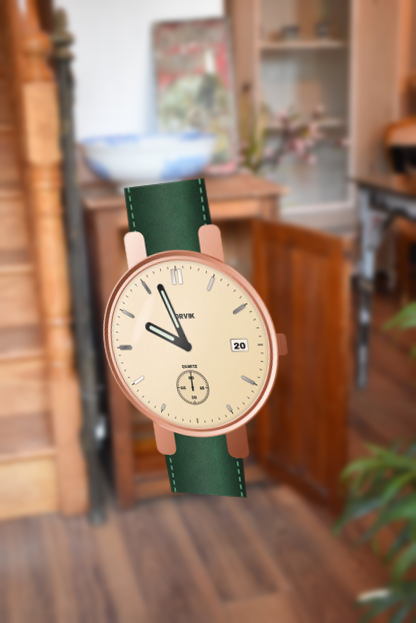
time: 9:57
